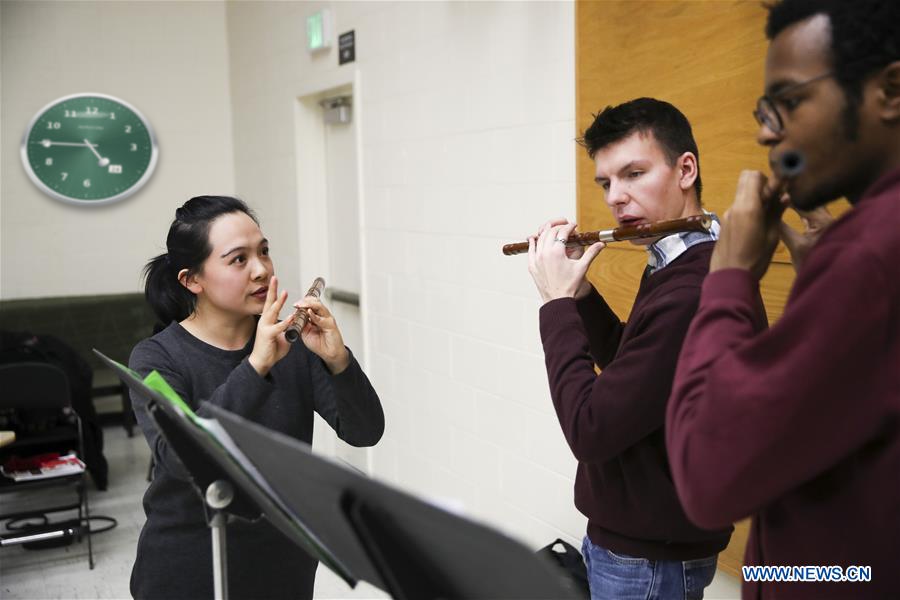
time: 4:45
